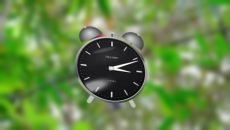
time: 3:11
